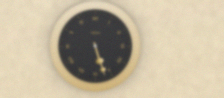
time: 5:27
